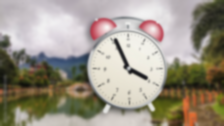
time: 3:56
